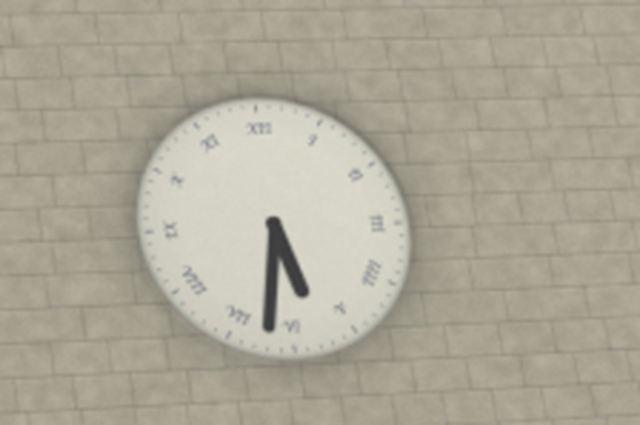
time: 5:32
